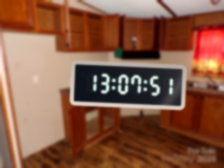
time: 13:07:51
